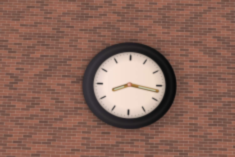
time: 8:17
